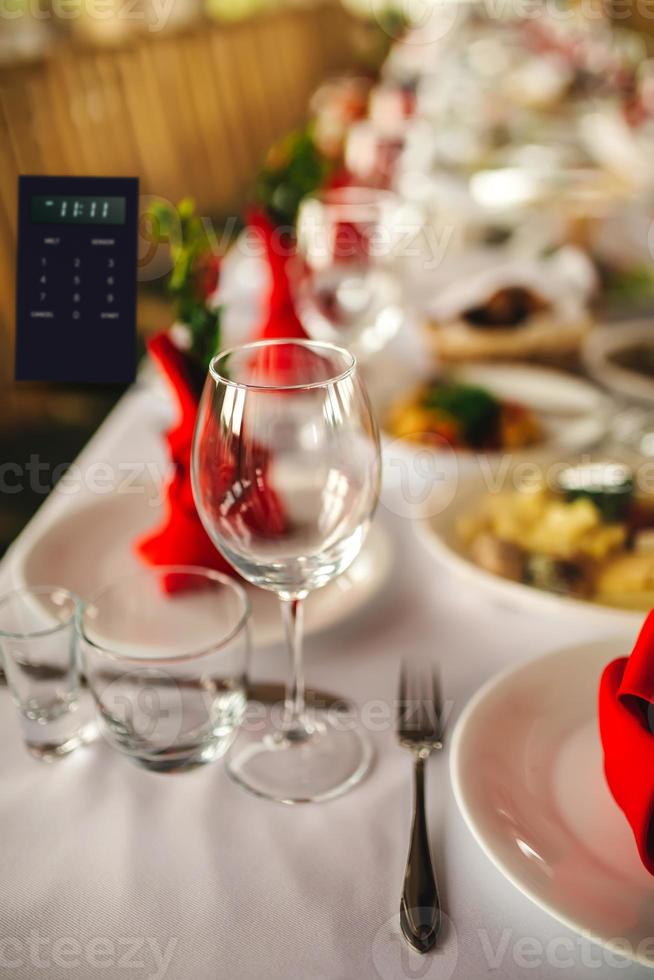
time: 11:11
